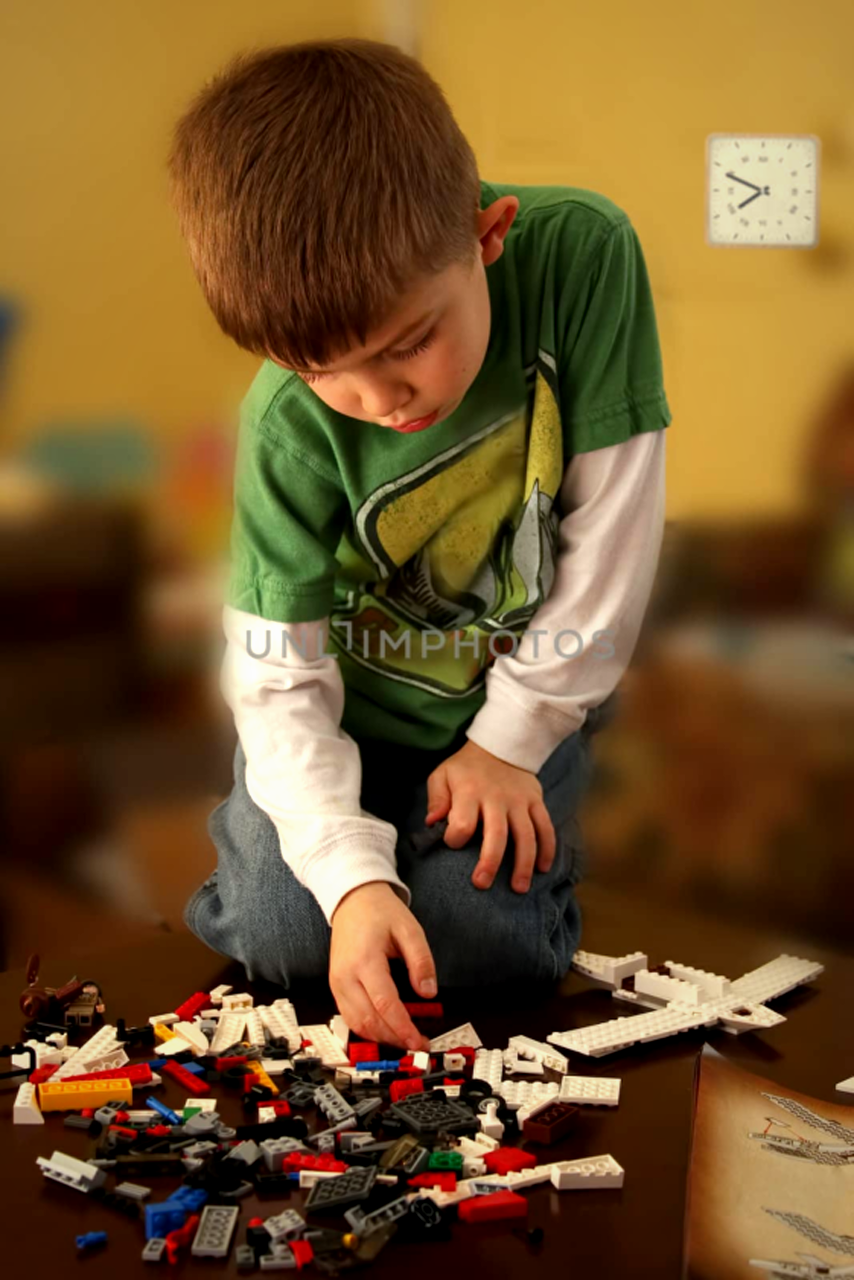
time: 7:49
